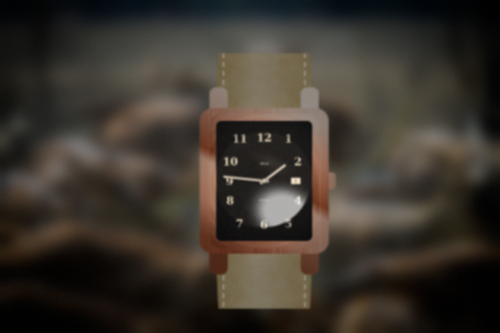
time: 1:46
